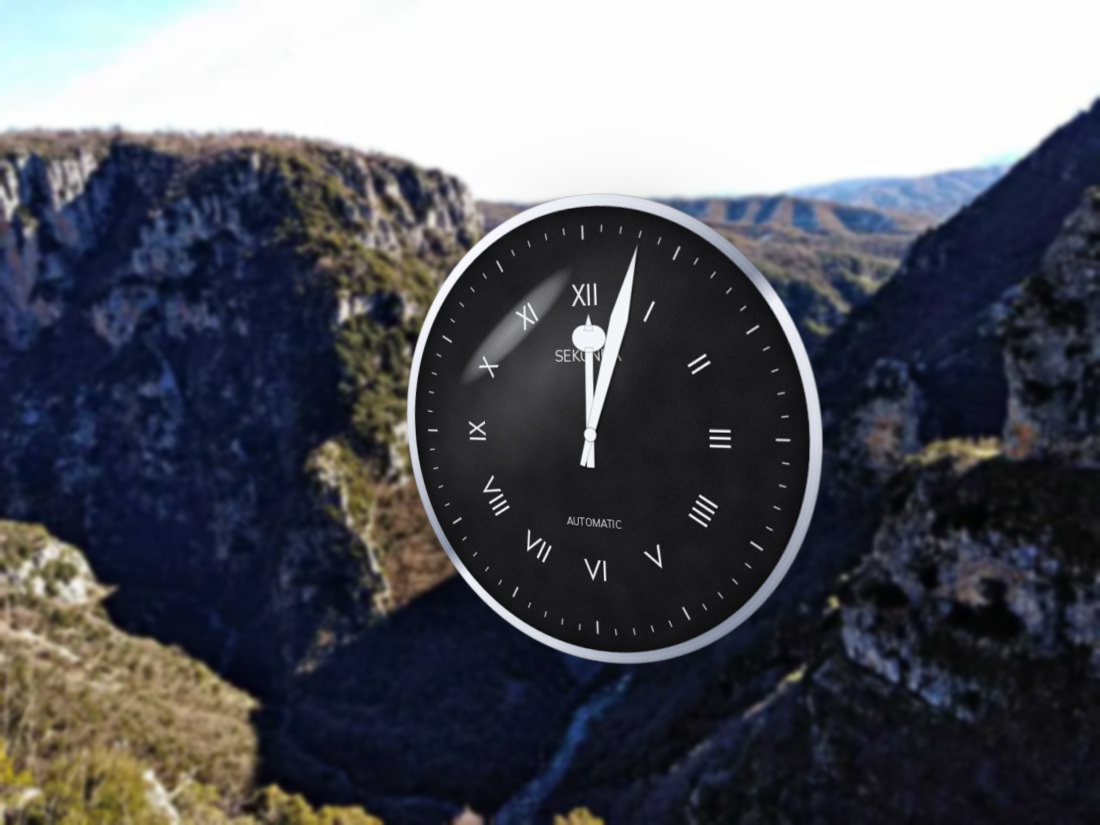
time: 12:03
